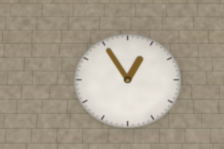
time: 12:55
